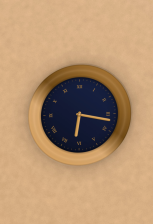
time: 6:17
